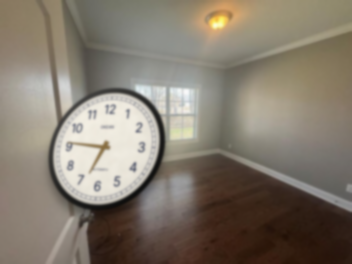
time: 6:46
